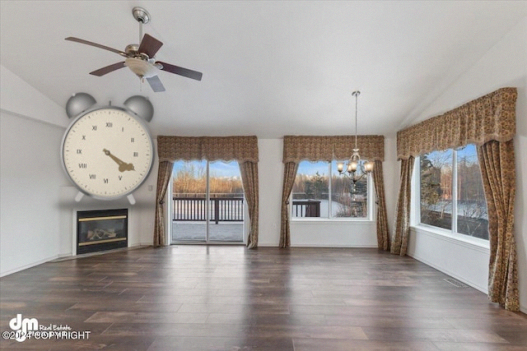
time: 4:20
